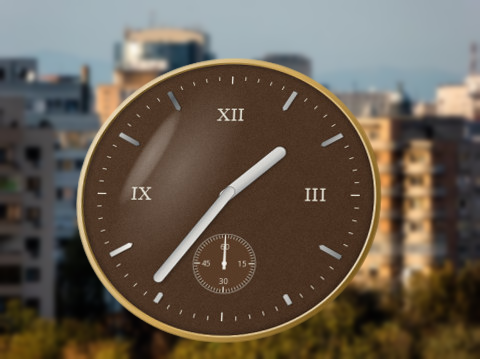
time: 1:36
